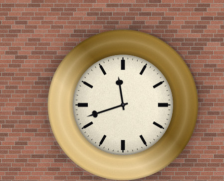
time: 11:42
